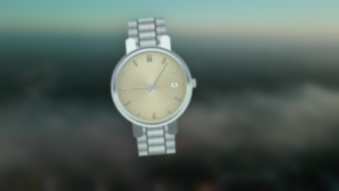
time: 9:06
